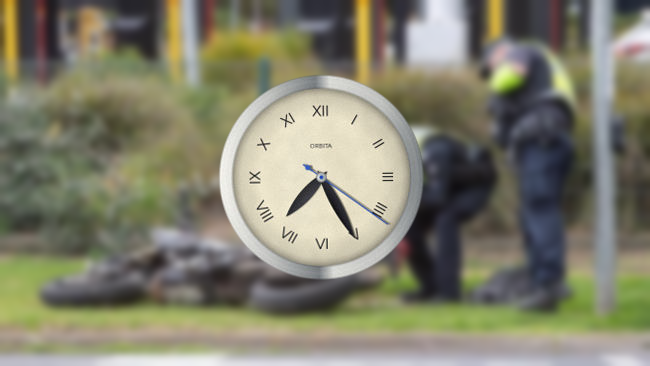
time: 7:25:21
